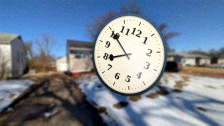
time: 7:50
